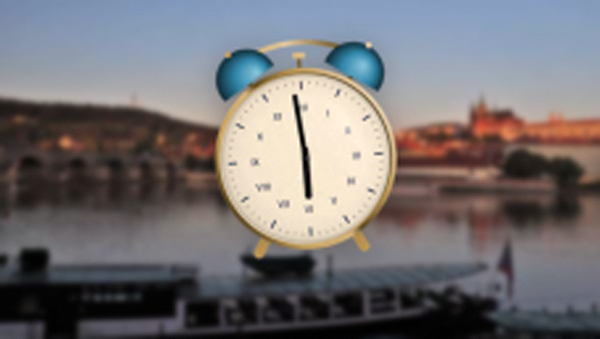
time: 5:59
